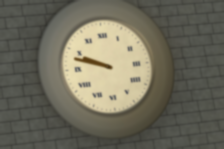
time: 9:48
